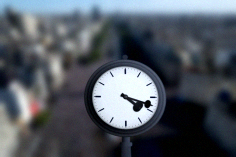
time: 4:18
